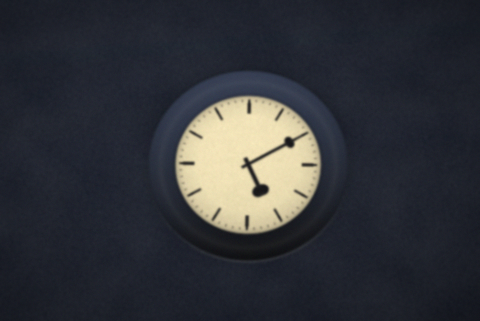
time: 5:10
